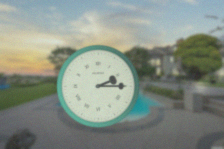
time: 2:15
